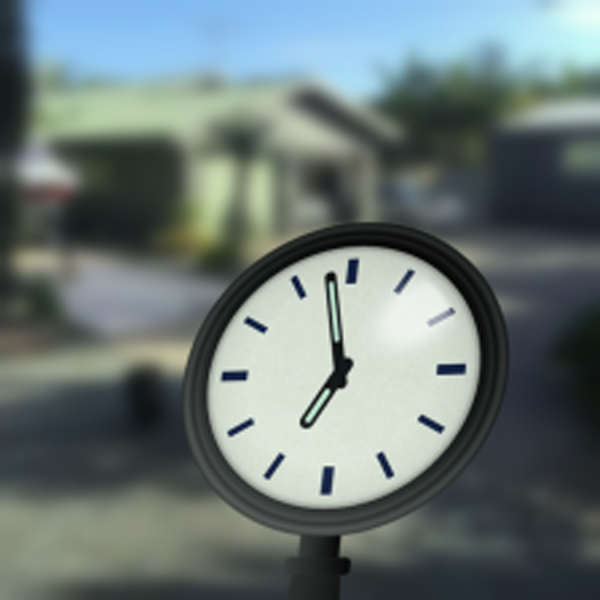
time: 6:58
